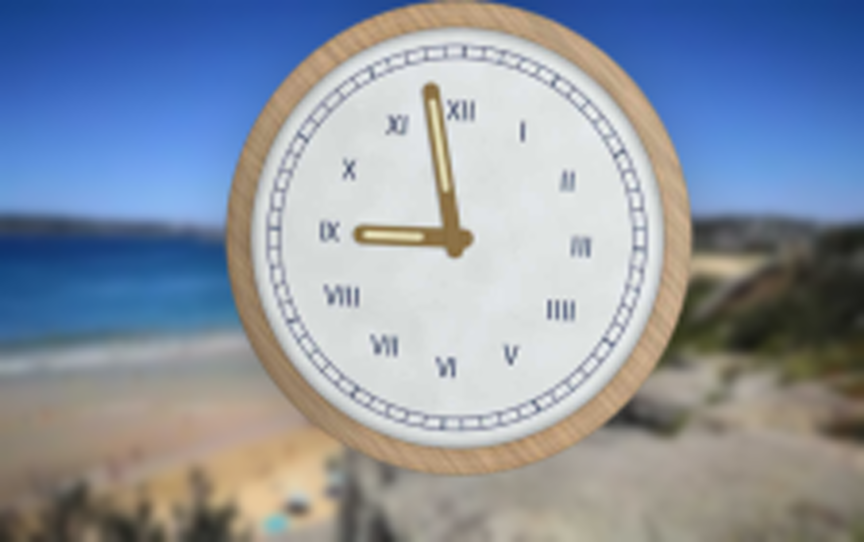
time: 8:58
